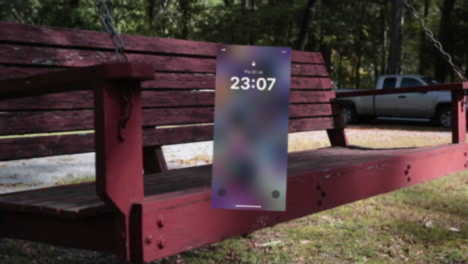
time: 23:07
